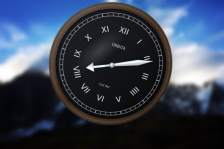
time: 8:11
